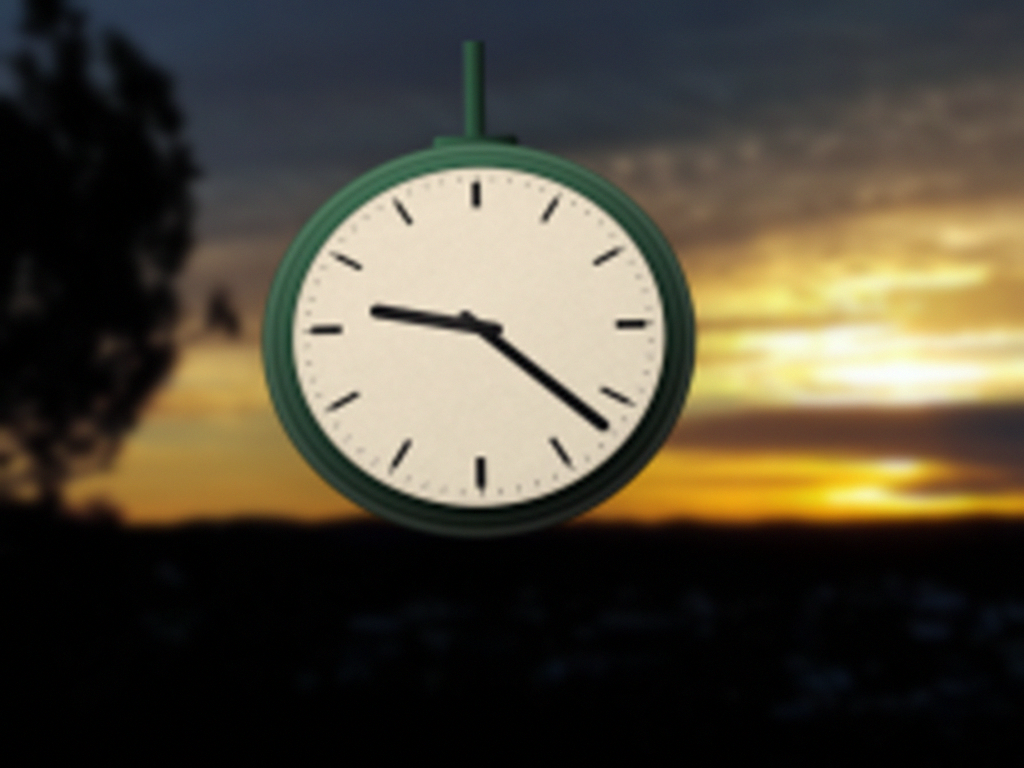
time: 9:22
